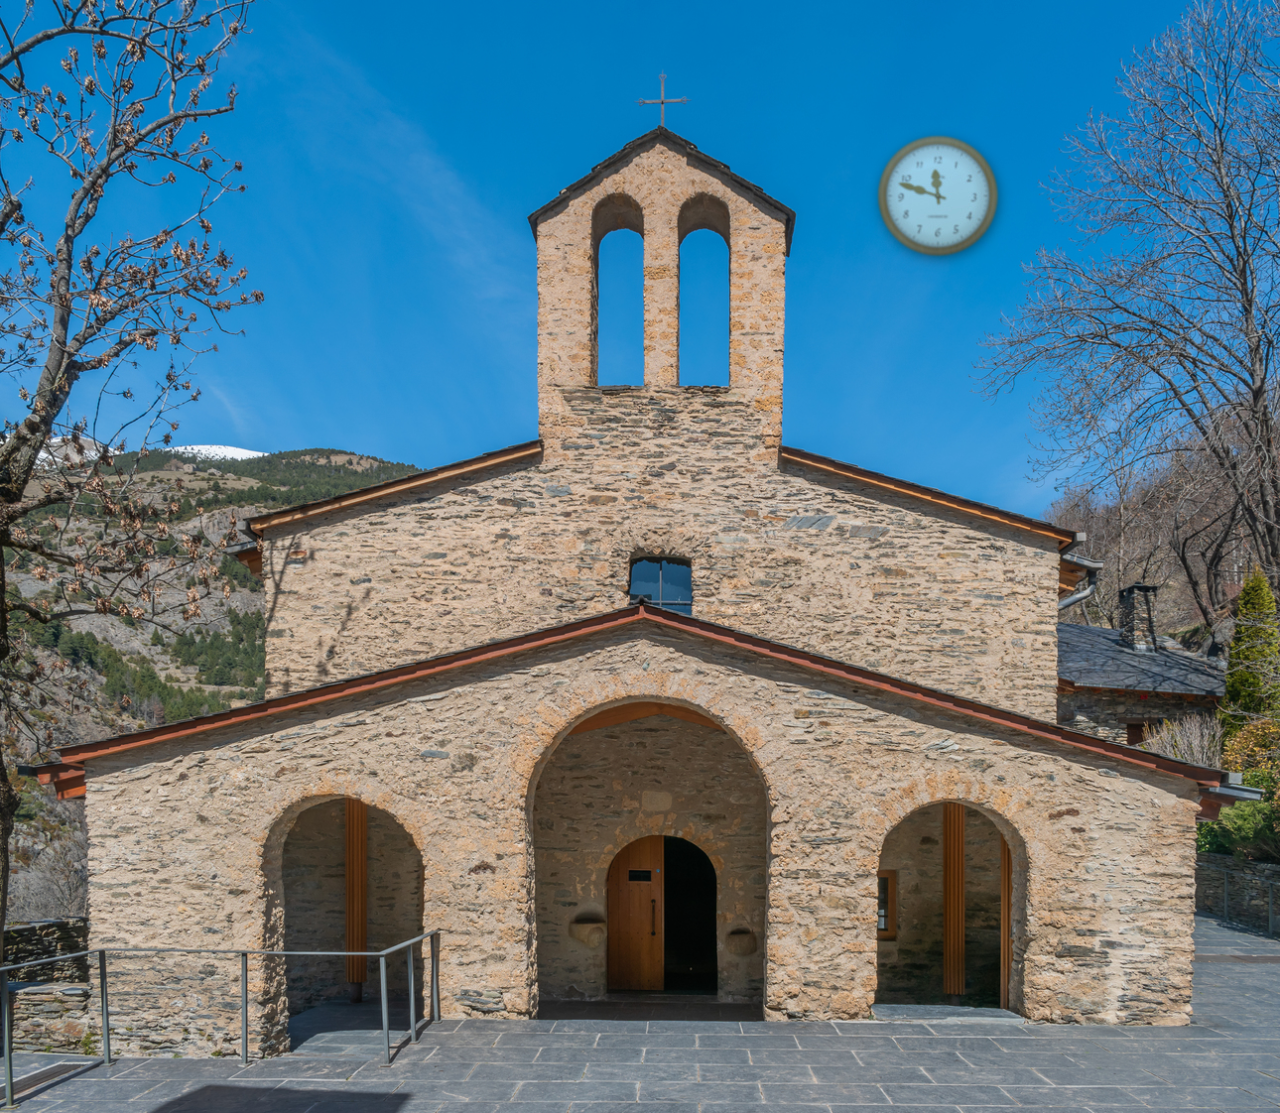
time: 11:48
